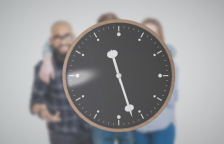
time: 11:27
